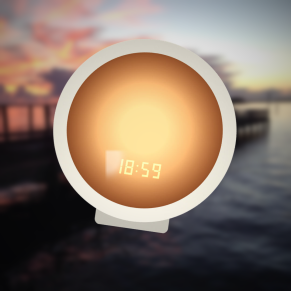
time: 18:59
